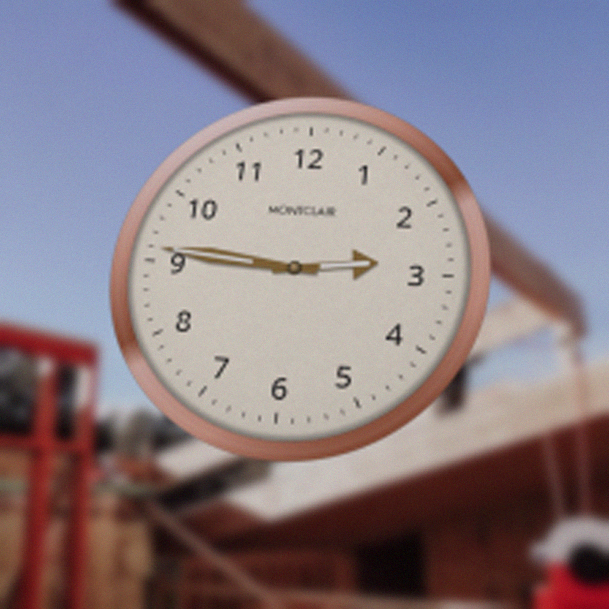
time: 2:46
